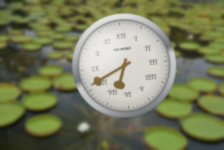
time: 6:41
